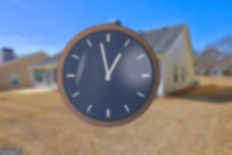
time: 12:58
